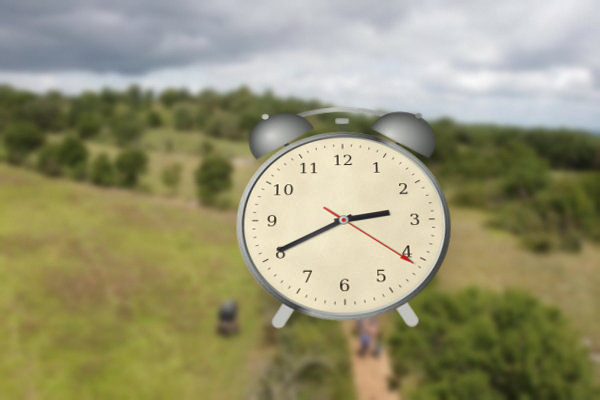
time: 2:40:21
